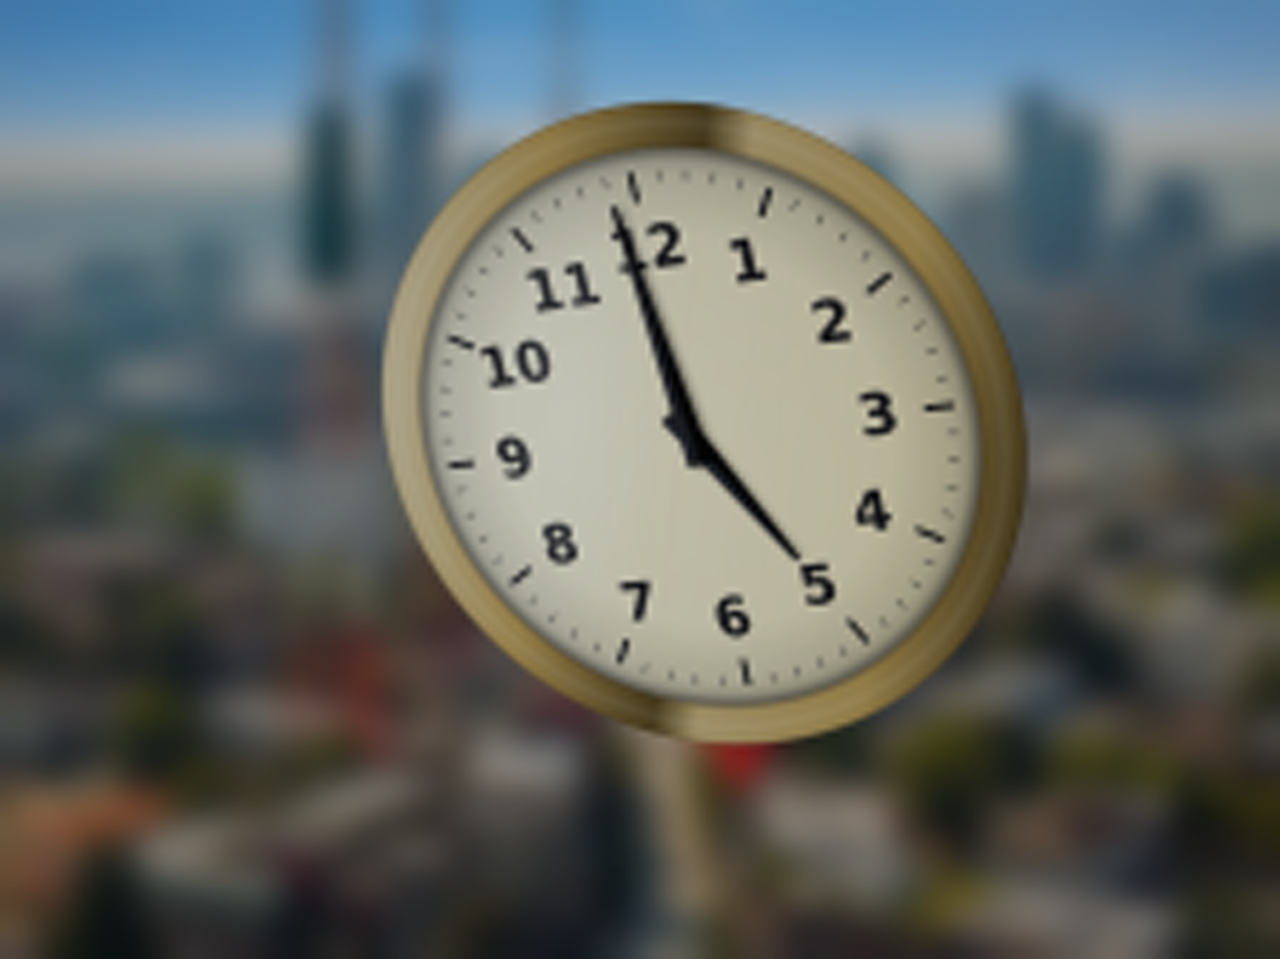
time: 4:59
